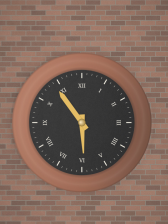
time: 5:54
